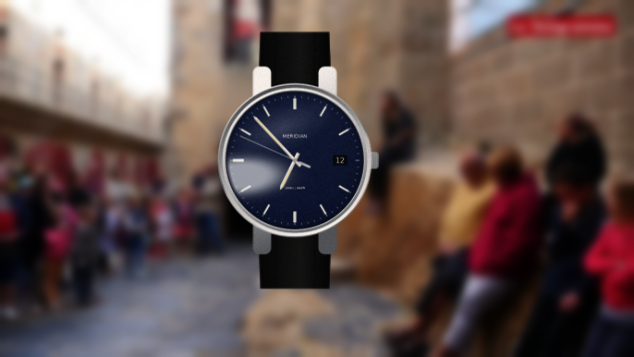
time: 6:52:49
